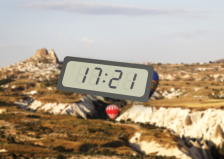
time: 17:21
